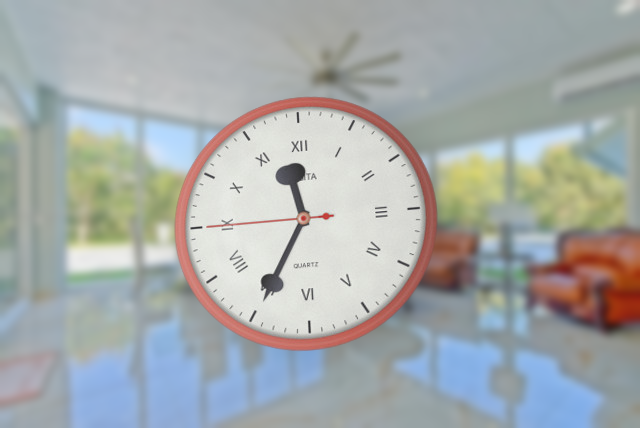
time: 11:34:45
